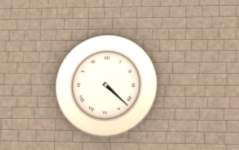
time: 4:22
